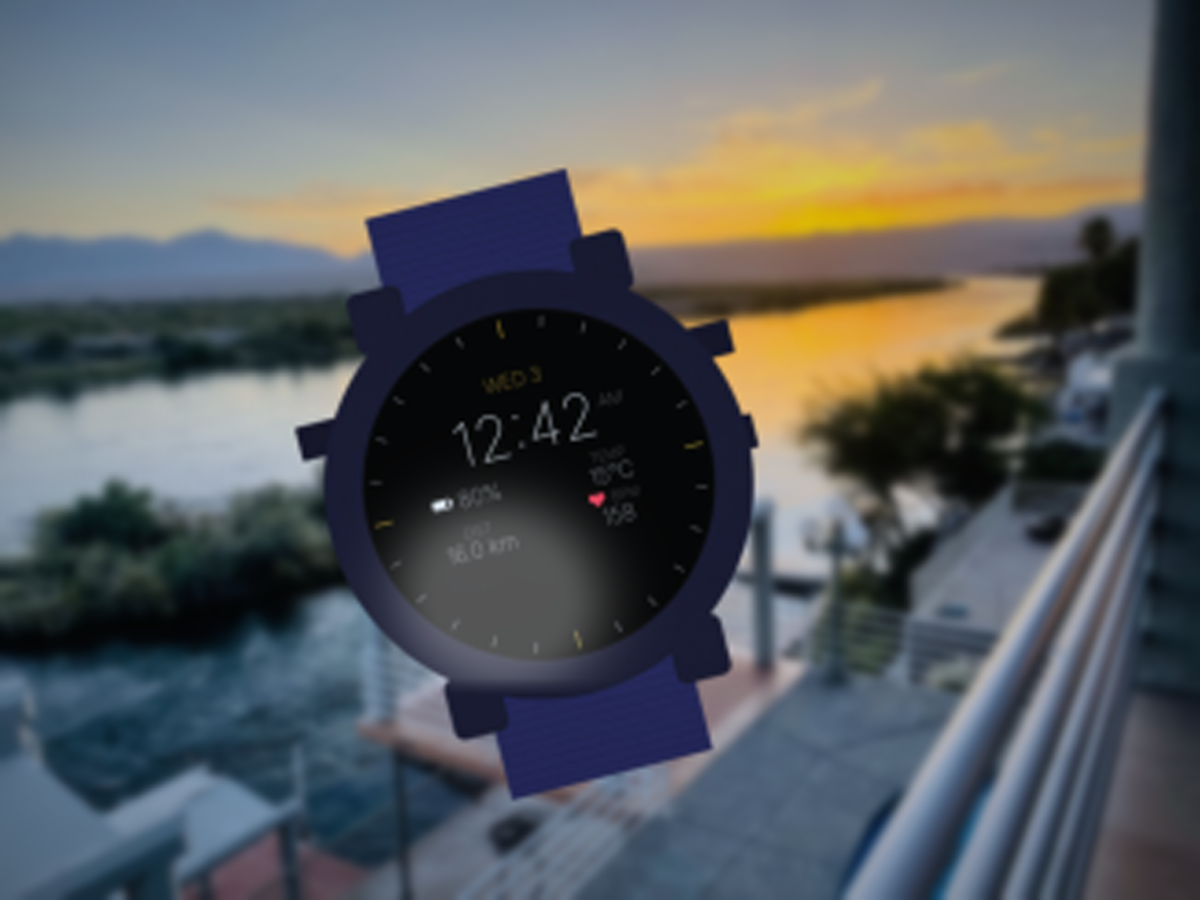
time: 12:42
